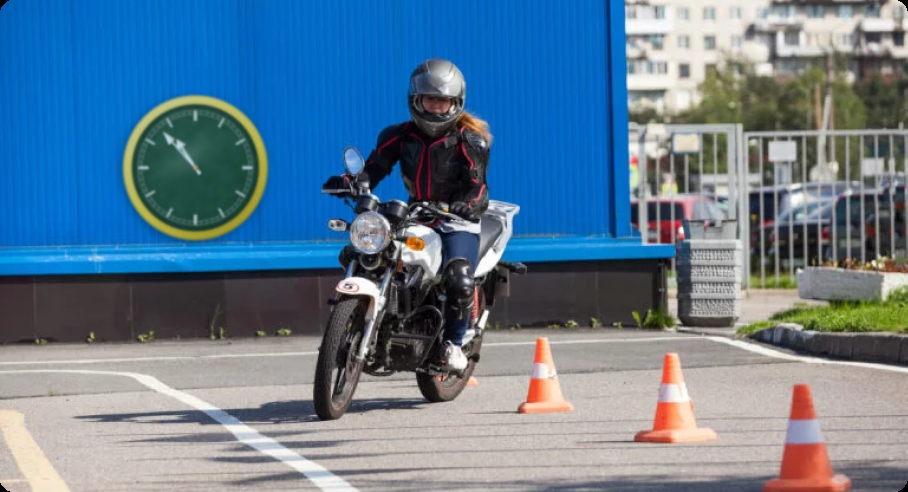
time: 10:53
